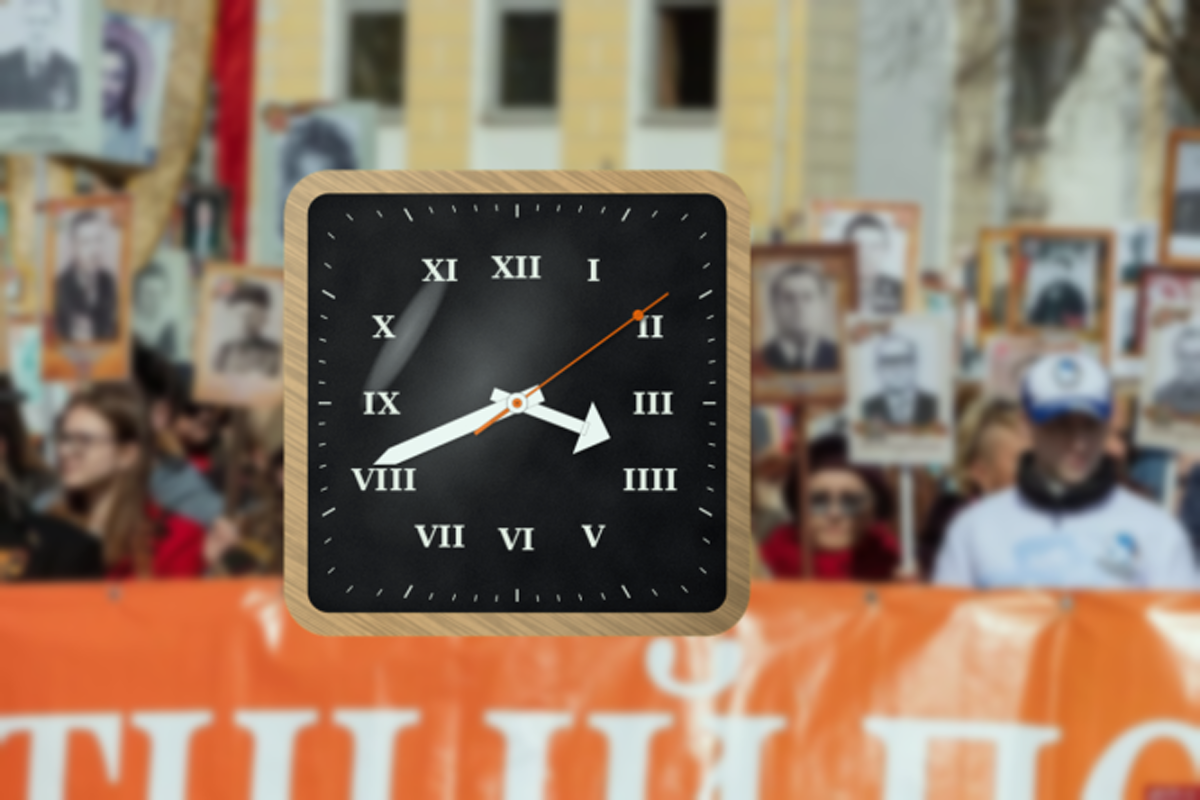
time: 3:41:09
